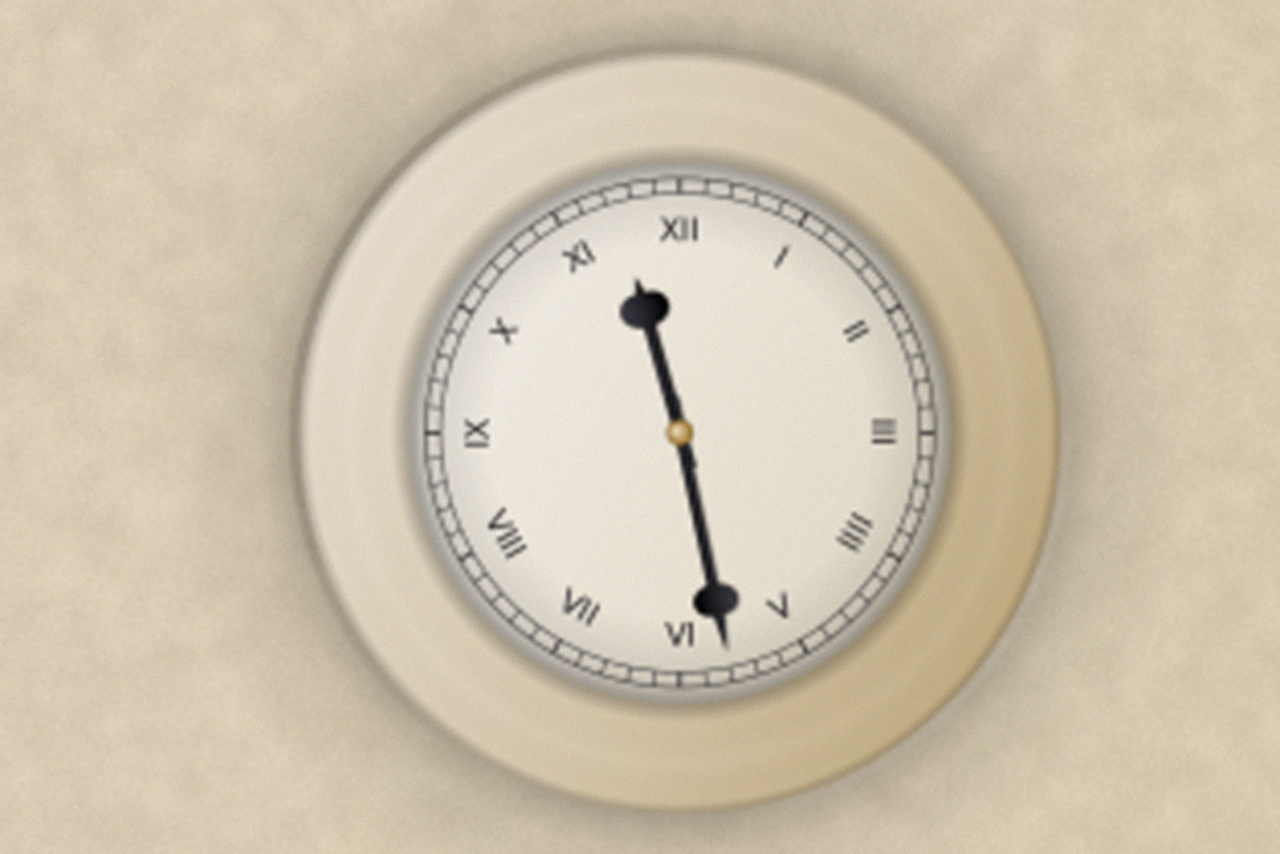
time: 11:28
